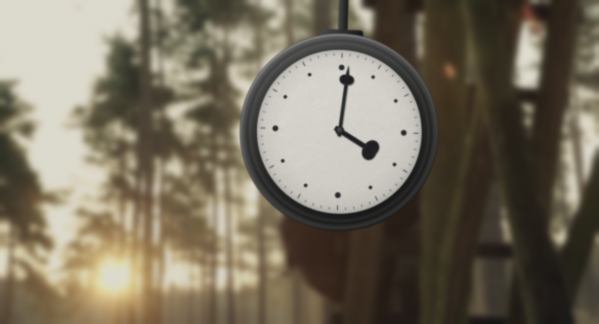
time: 4:01
